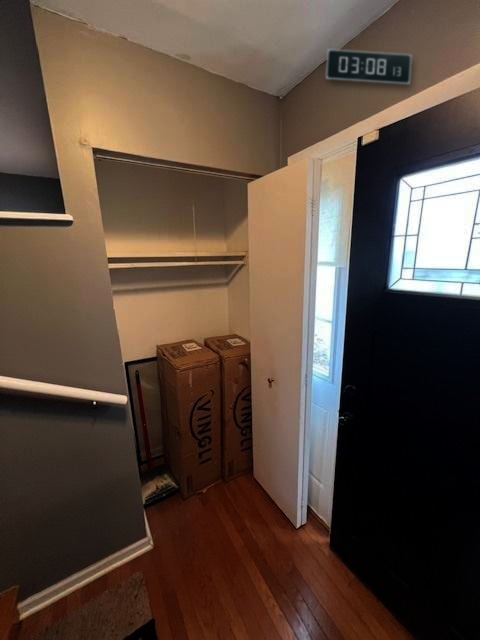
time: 3:08
